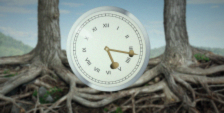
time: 5:17
